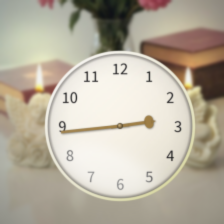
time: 2:44
